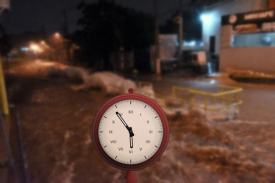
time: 5:54
